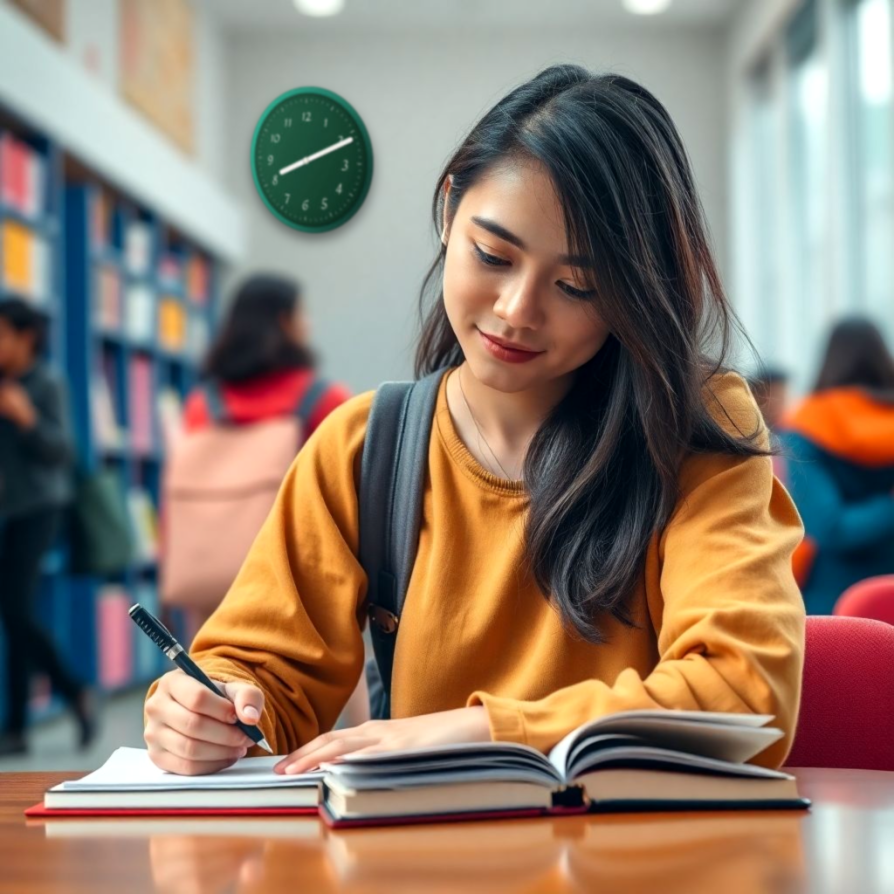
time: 8:11
